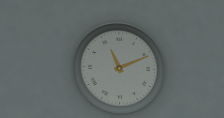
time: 11:11
